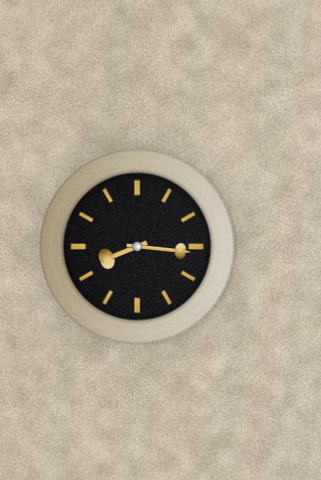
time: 8:16
